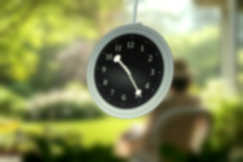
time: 10:24
